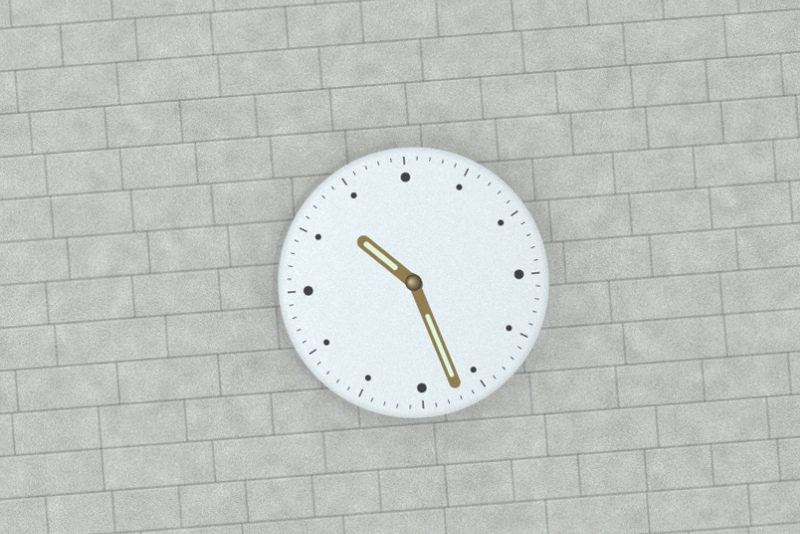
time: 10:27
